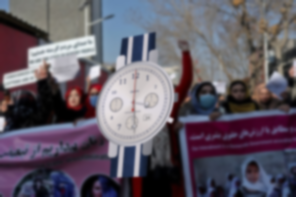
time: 3:29
